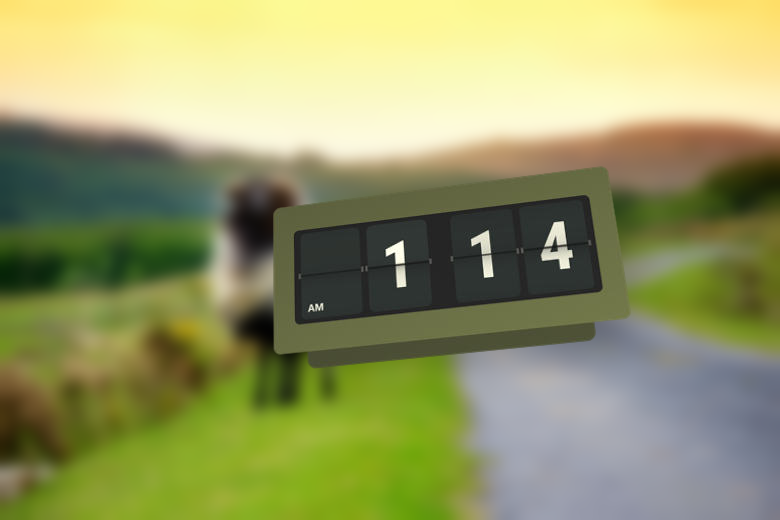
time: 1:14
